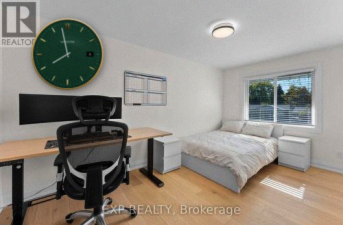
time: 7:58
